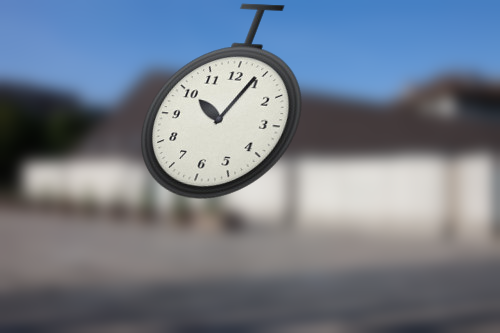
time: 10:04
